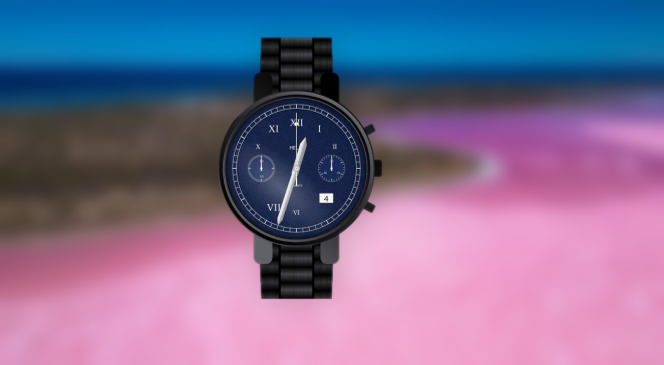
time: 12:33
